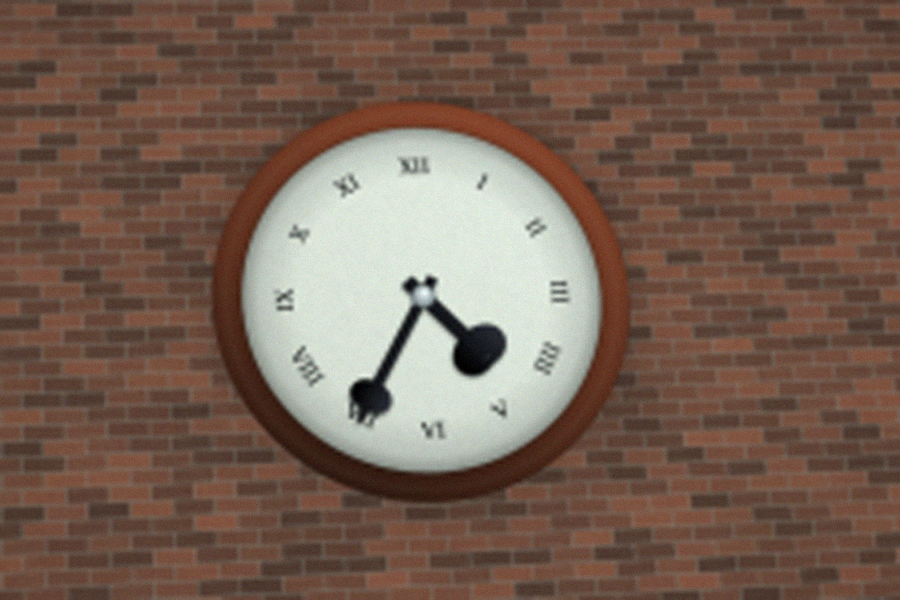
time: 4:35
